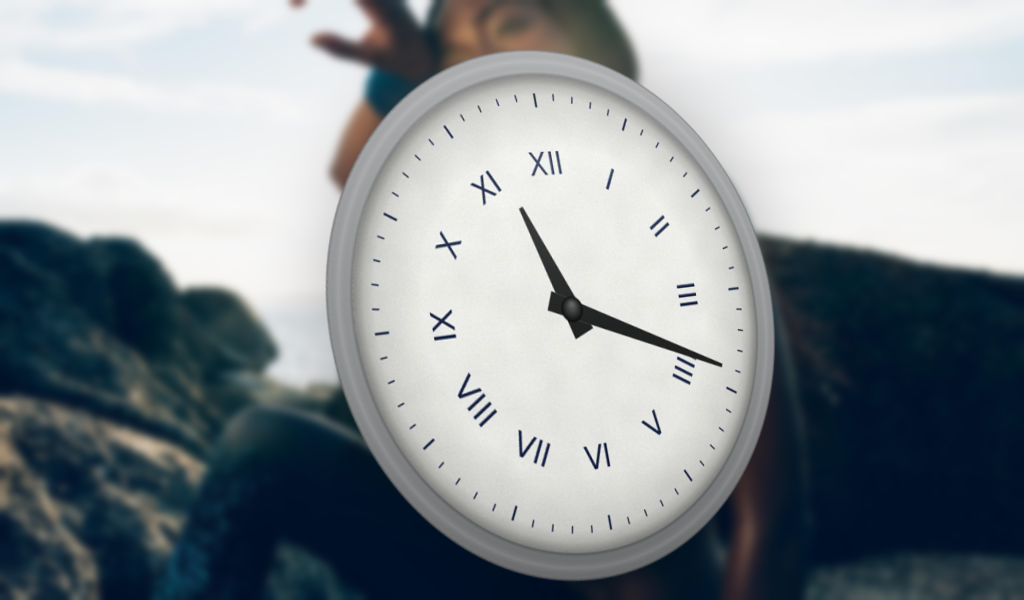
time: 11:19
